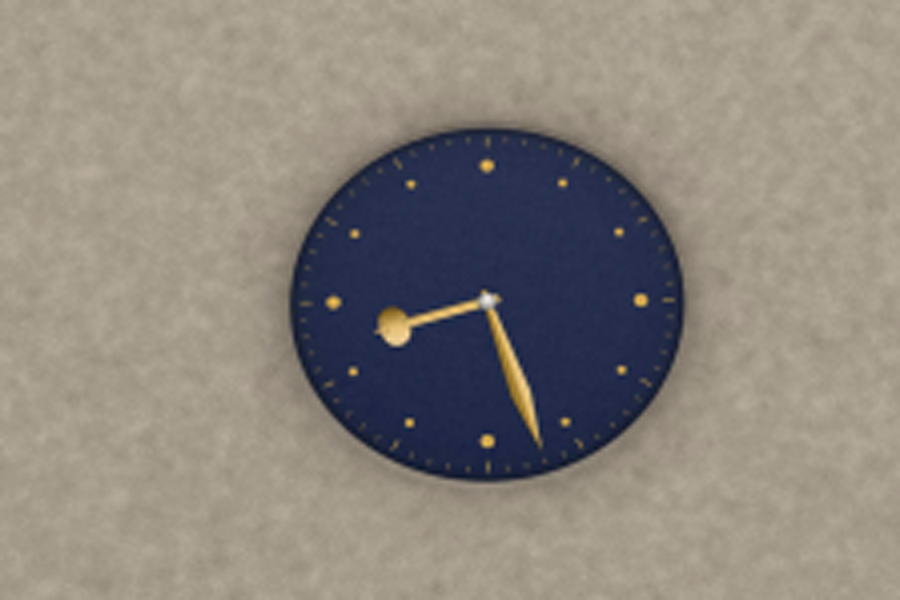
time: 8:27
